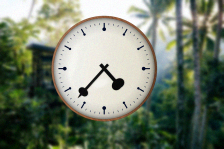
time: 4:37
